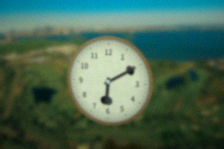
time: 6:10
